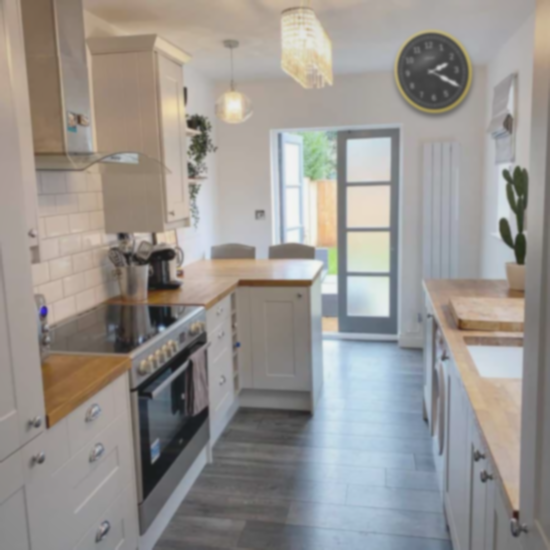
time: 2:20
